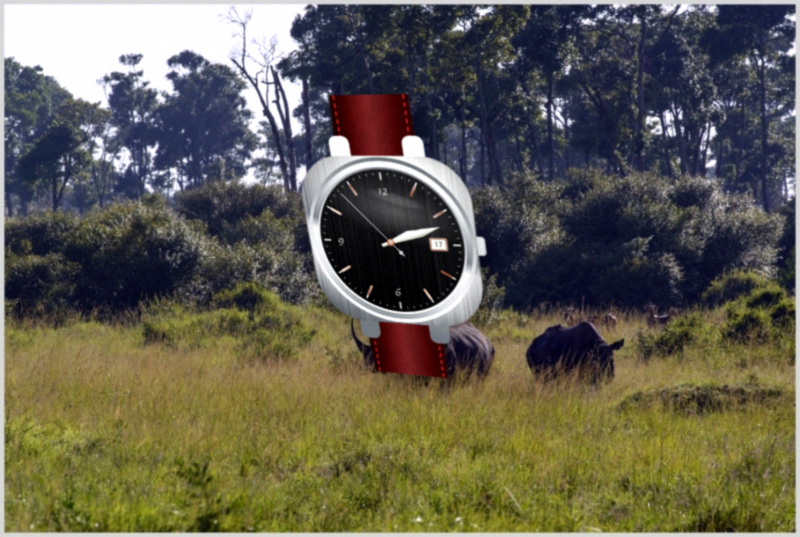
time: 2:11:53
